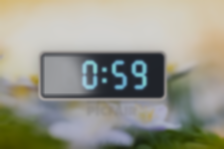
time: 0:59
